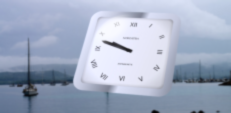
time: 9:48
